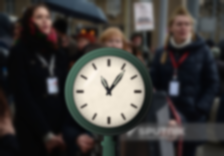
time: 11:06
